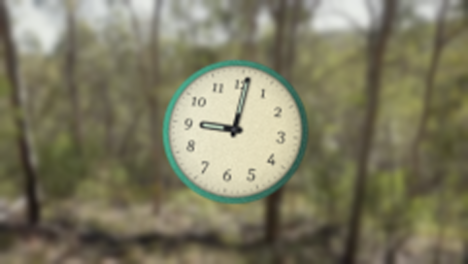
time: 9:01
